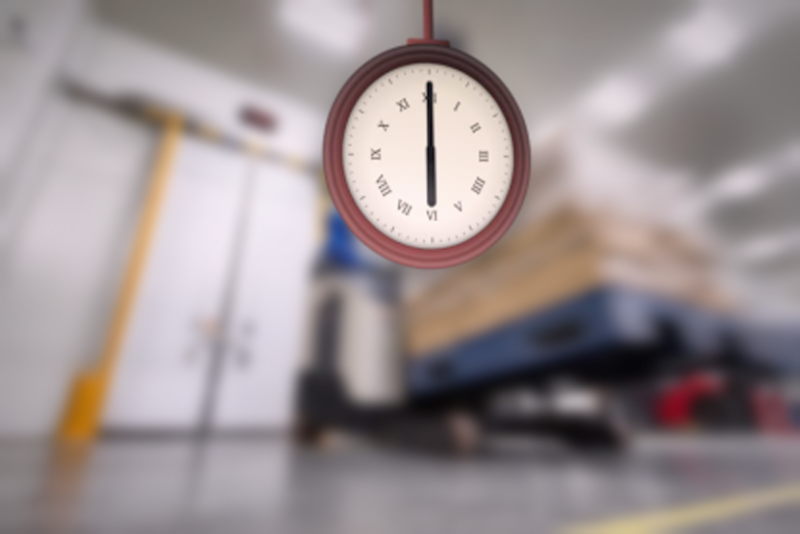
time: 6:00
